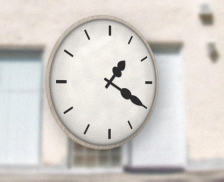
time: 1:20
